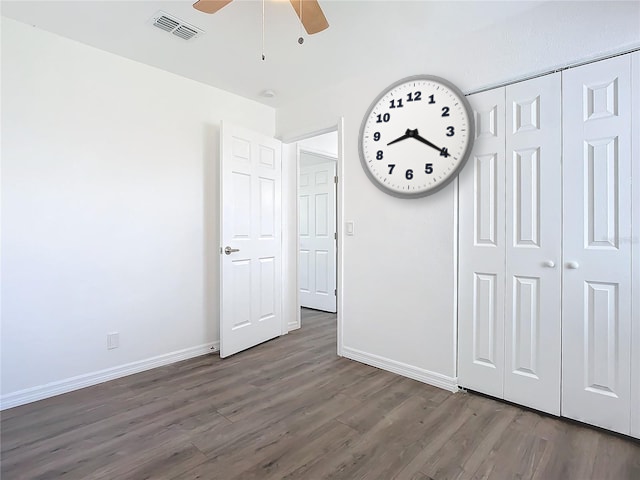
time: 8:20
